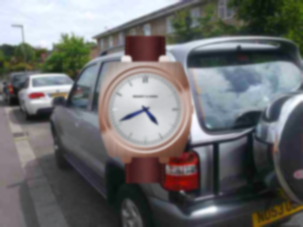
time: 4:41
